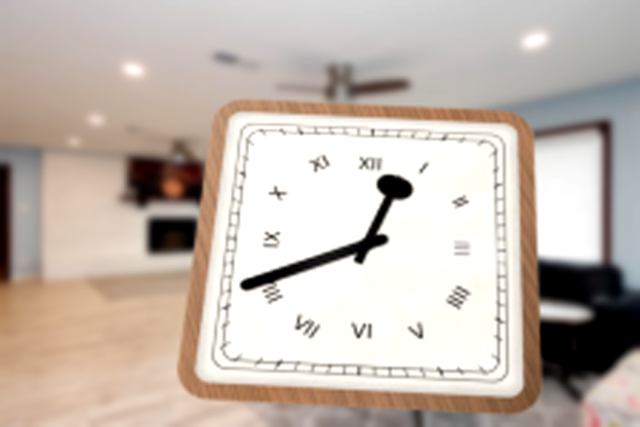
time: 12:41
